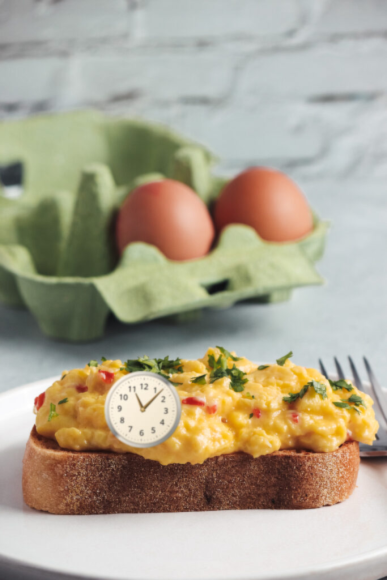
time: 11:07
